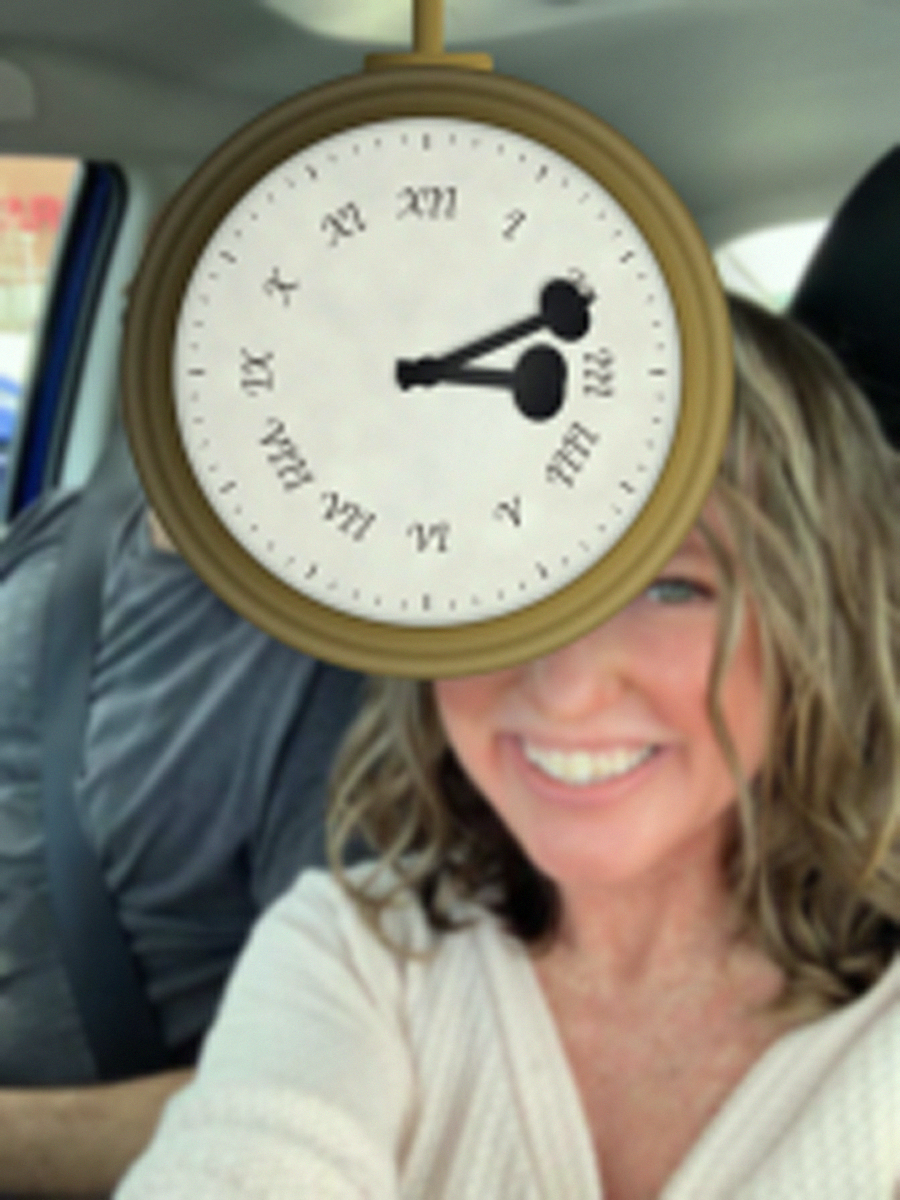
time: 3:11
